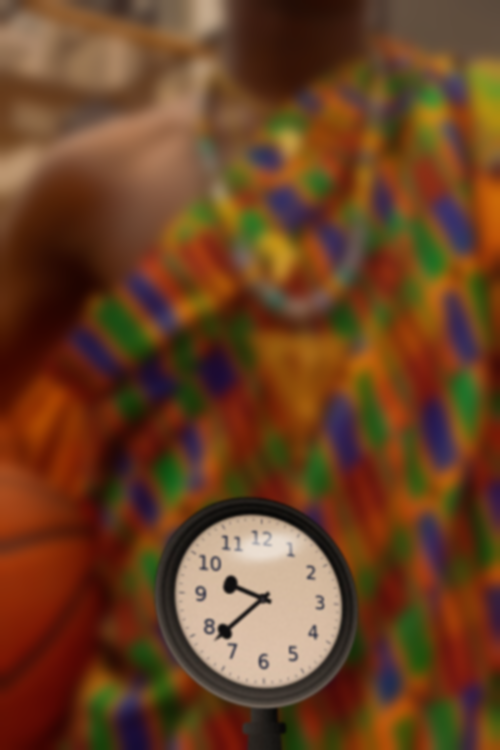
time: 9:38
